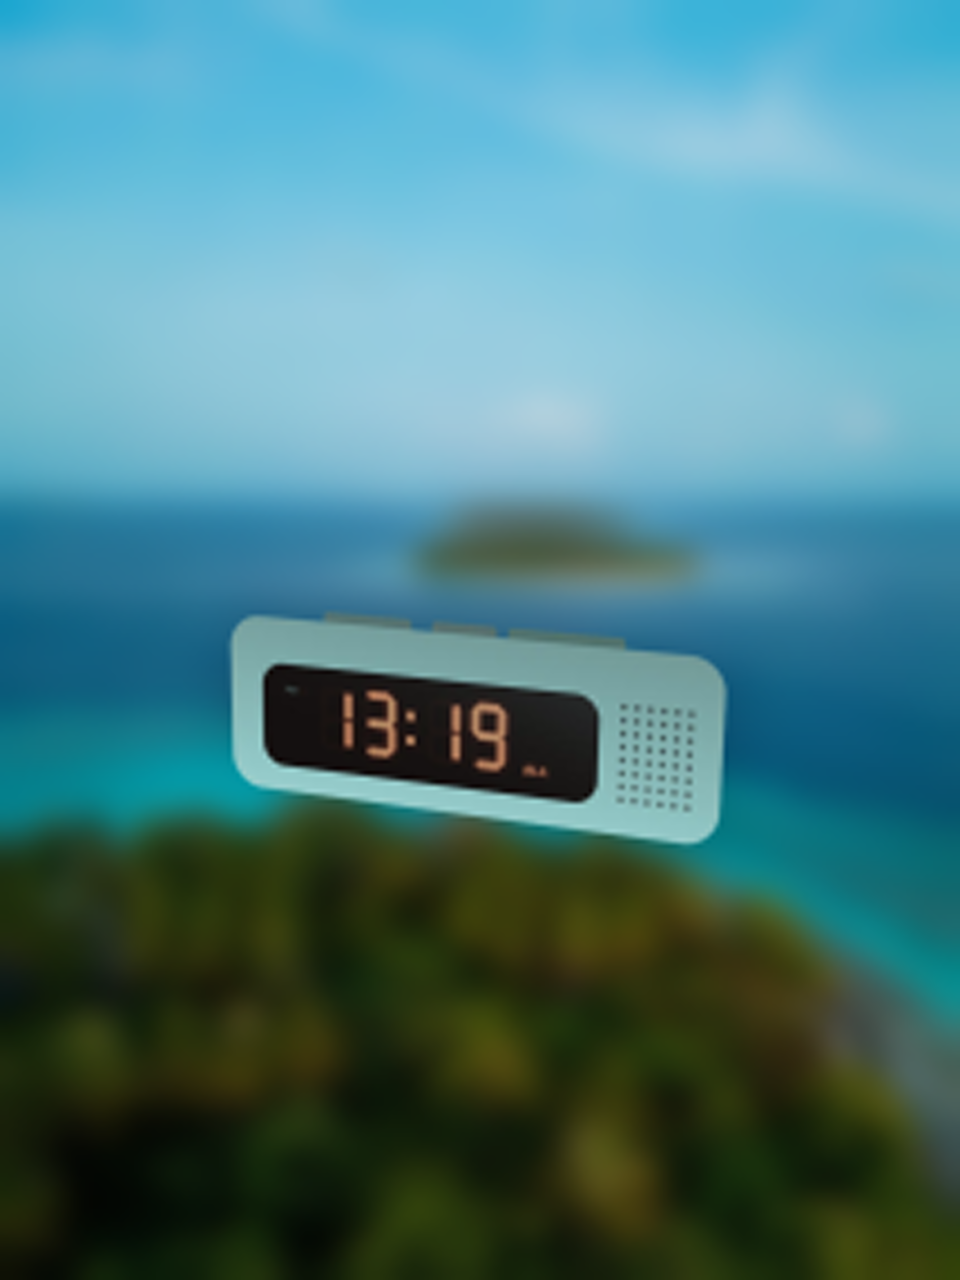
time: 13:19
